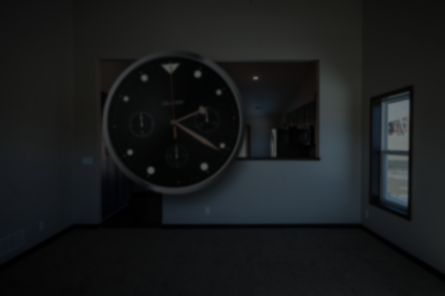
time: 2:21
